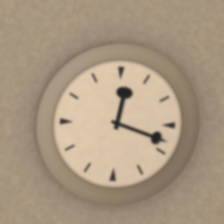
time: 12:18
